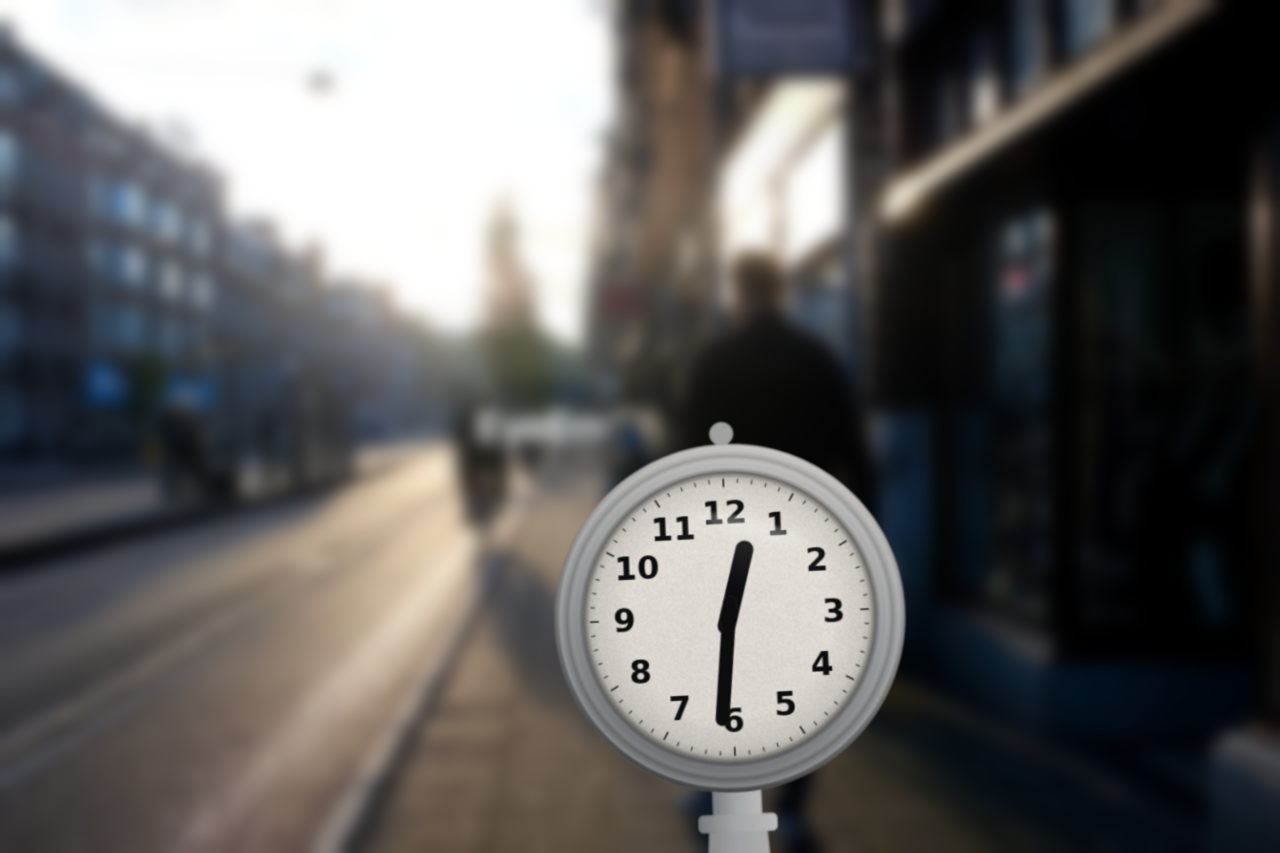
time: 12:31
